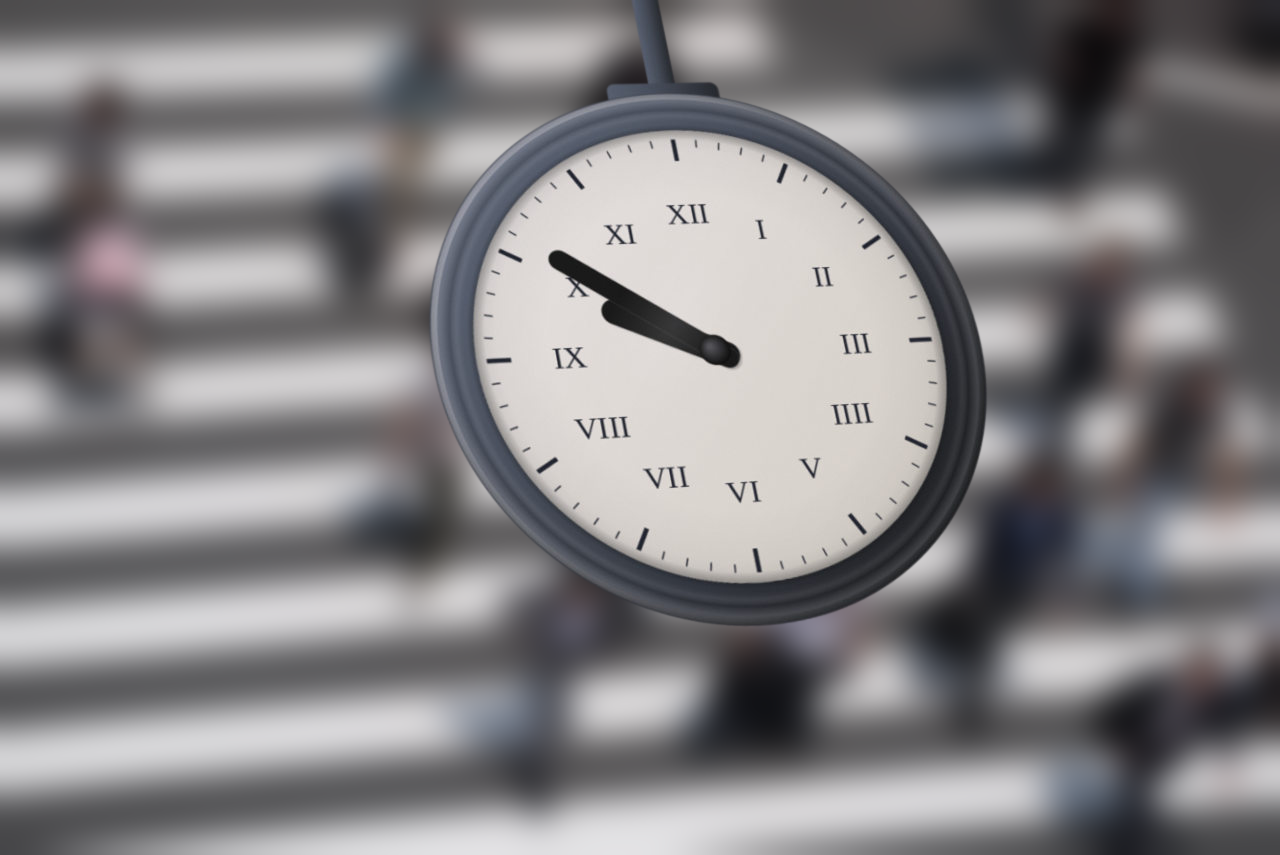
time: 9:51
